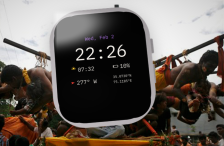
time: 22:26
